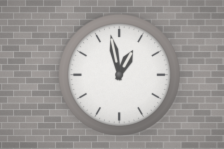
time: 12:58
